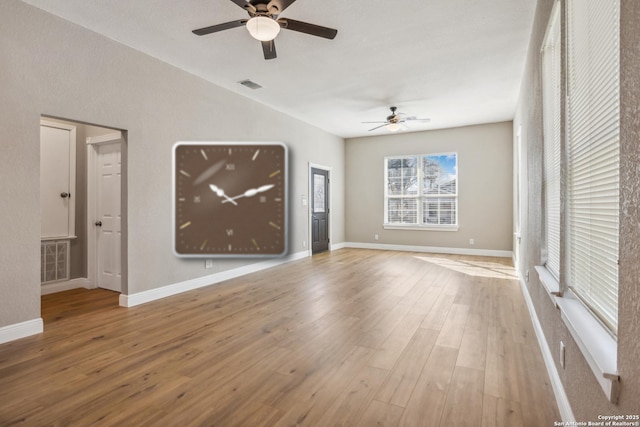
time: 10:12
